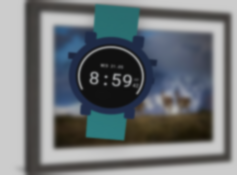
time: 8:59
